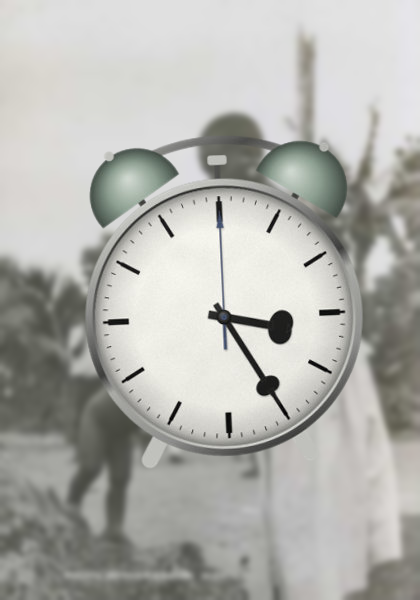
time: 3:25:00
